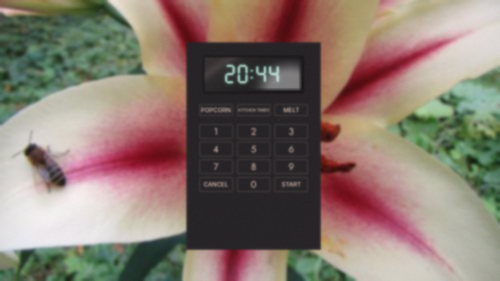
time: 20:44
